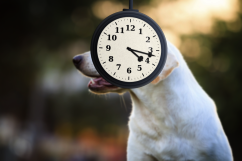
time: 4:17
